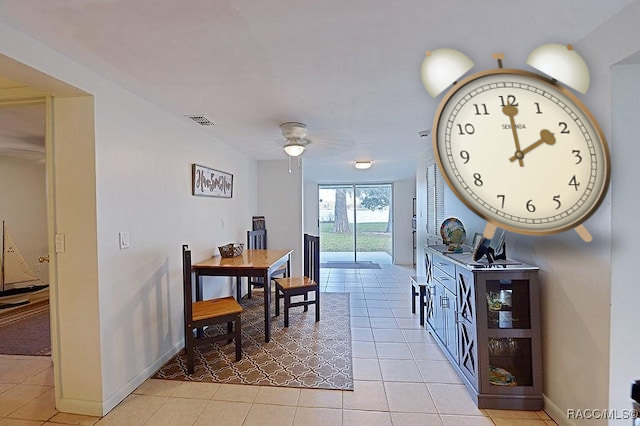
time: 2:00
